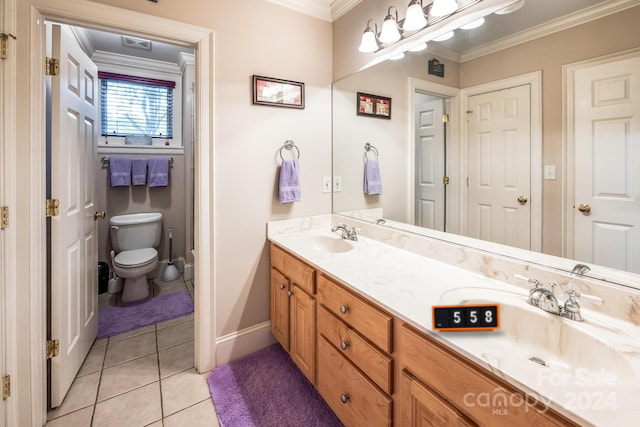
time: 5:58
